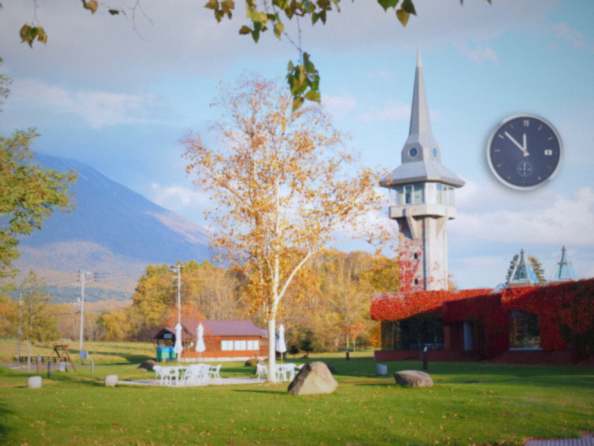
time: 11:52
